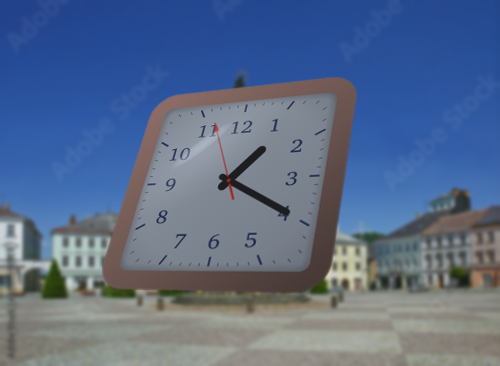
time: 1:19:56
